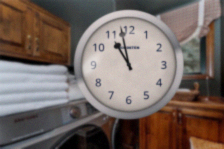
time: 10:58
